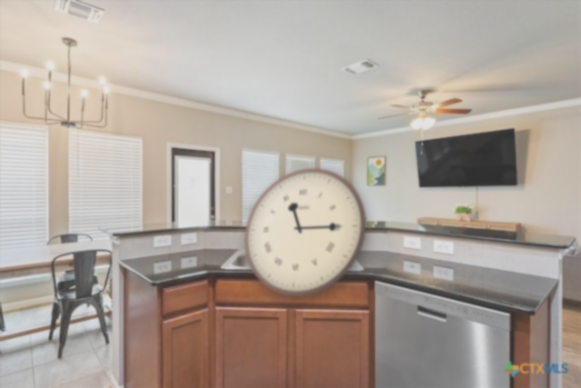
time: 11:15
